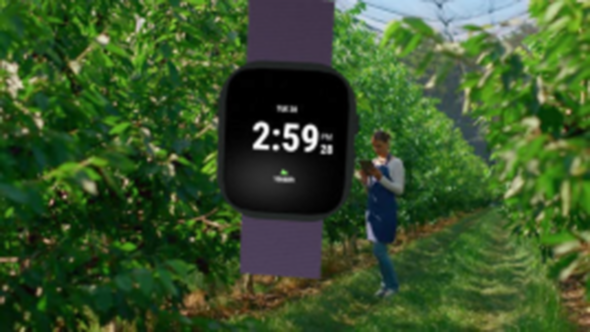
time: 2:59
